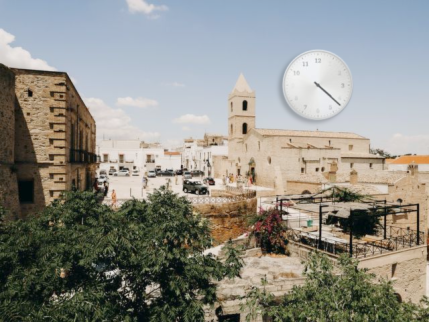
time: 4:22
